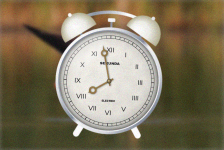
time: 7:58
